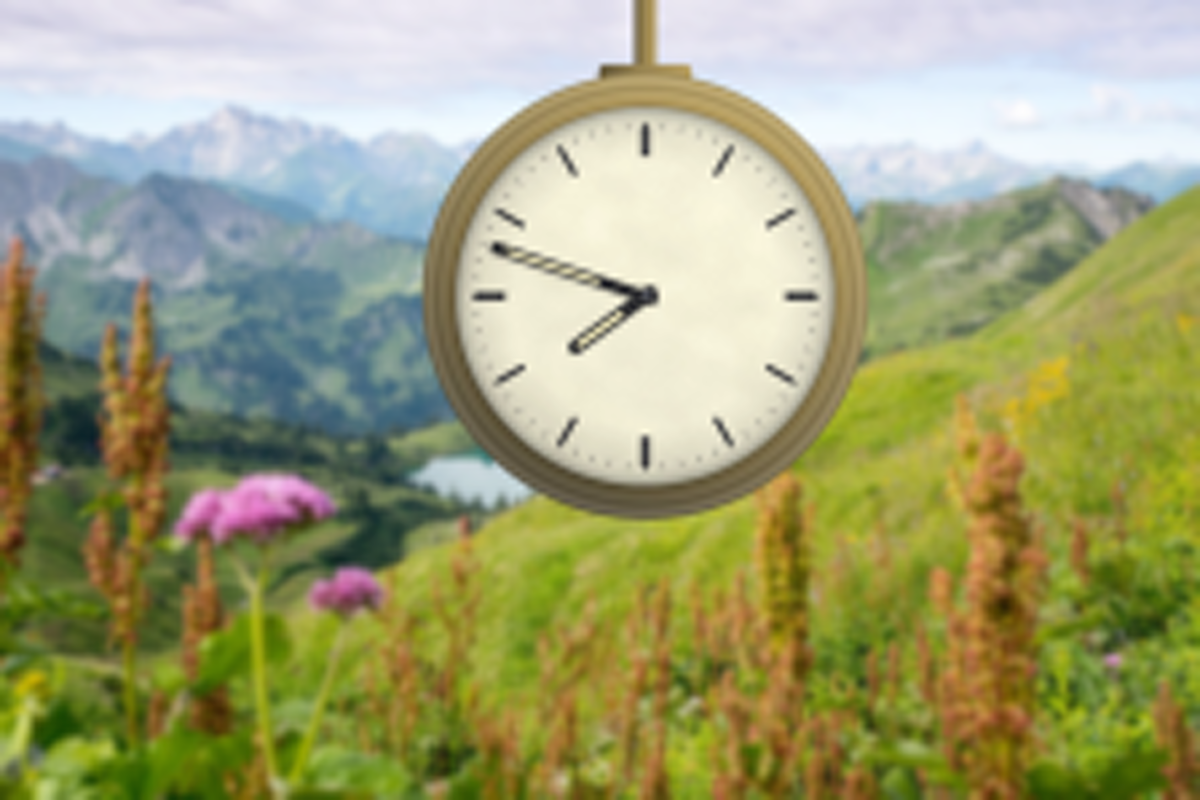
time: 7:48
